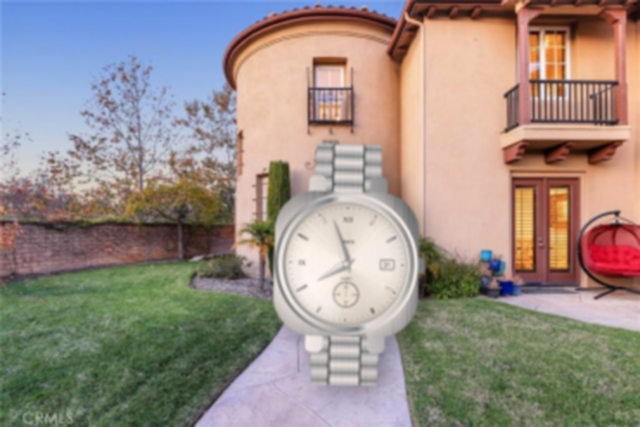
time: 7:57
